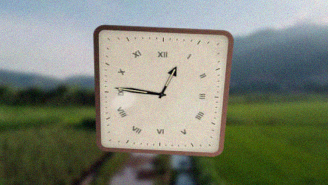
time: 12:46
